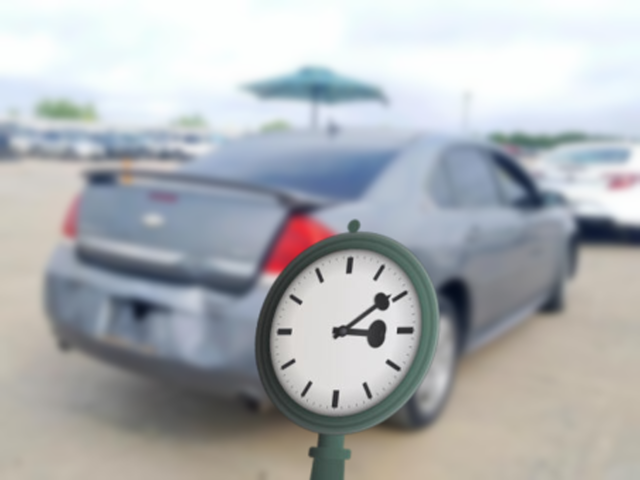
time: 3:09
